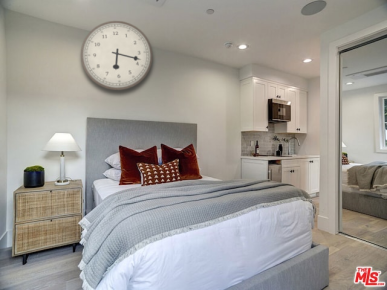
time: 6:18
